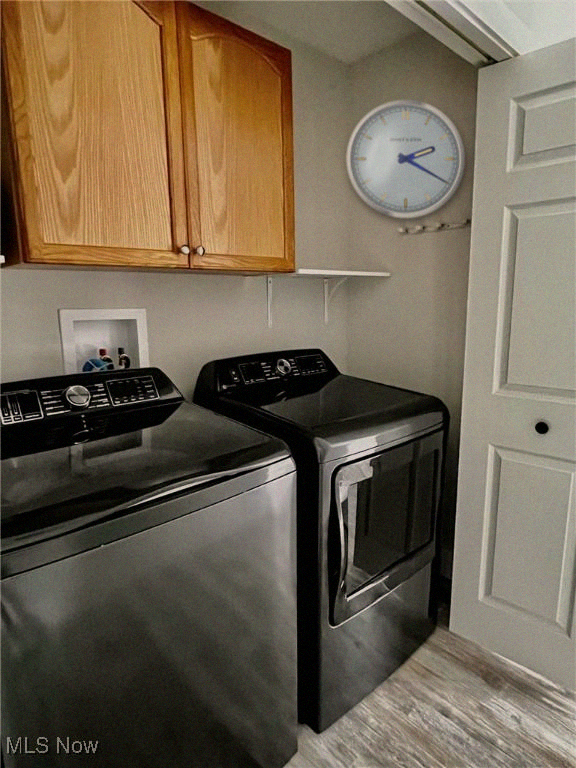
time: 2:20
